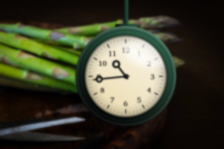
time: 10:44
